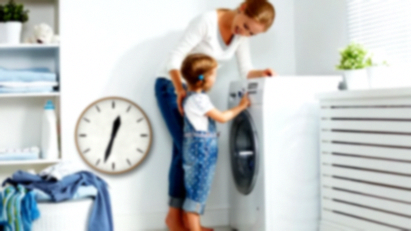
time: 12:33
